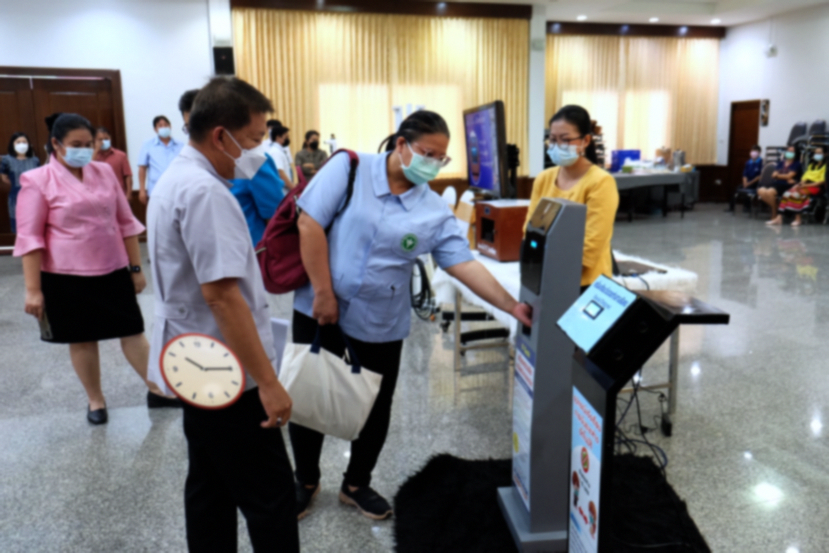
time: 10:15
